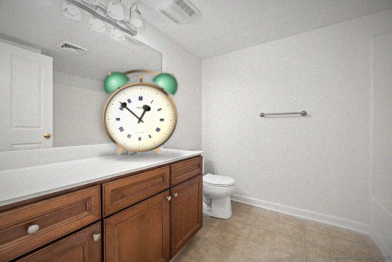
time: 12:52
